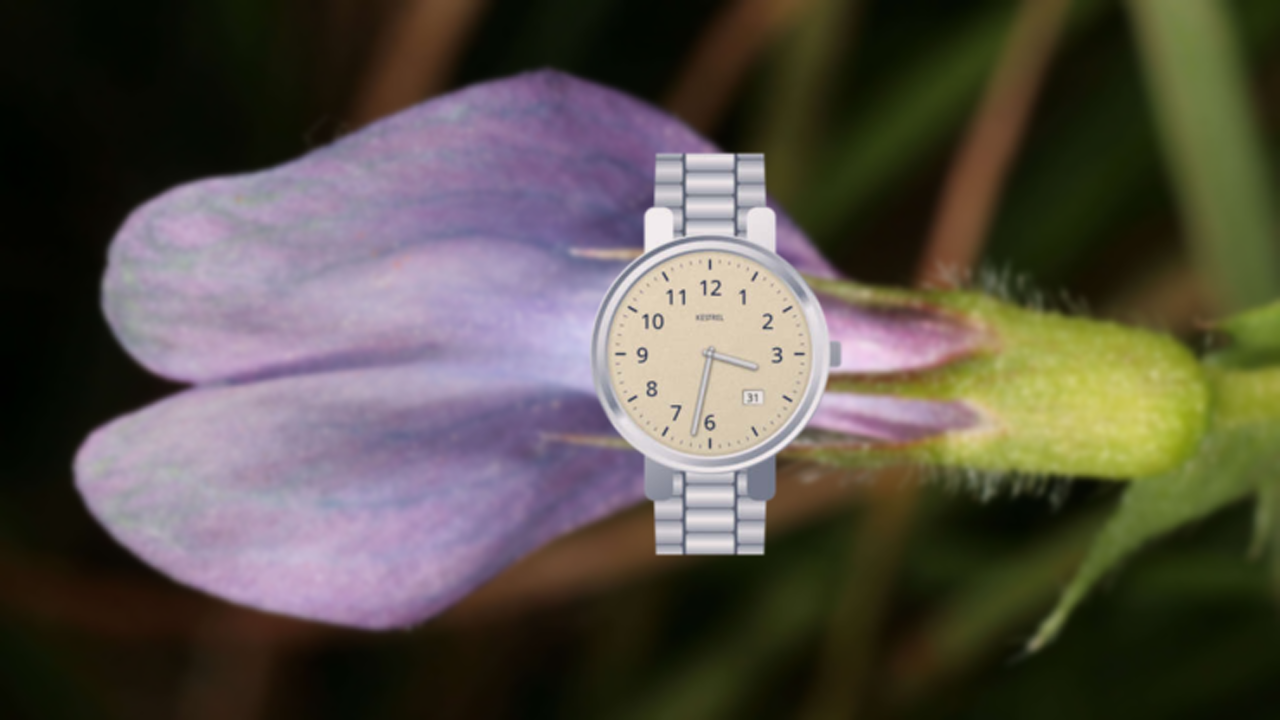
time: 3:32
